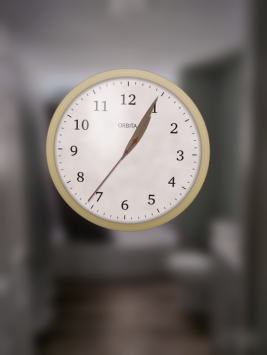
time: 1:04:36
